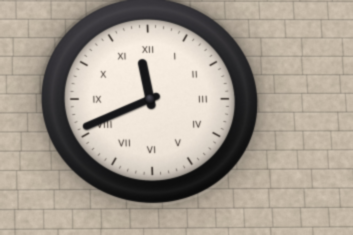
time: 11:41
